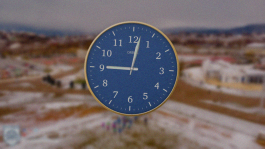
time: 9:02
